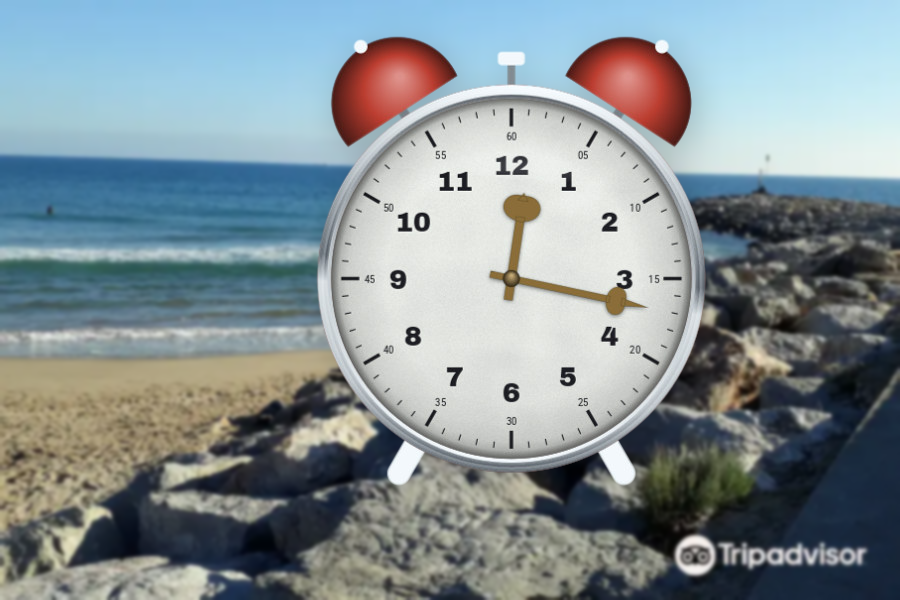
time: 12:17
